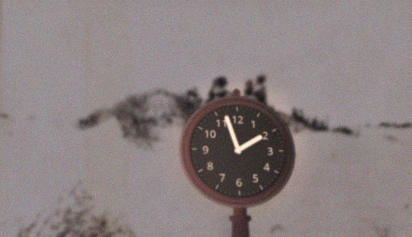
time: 1:57
